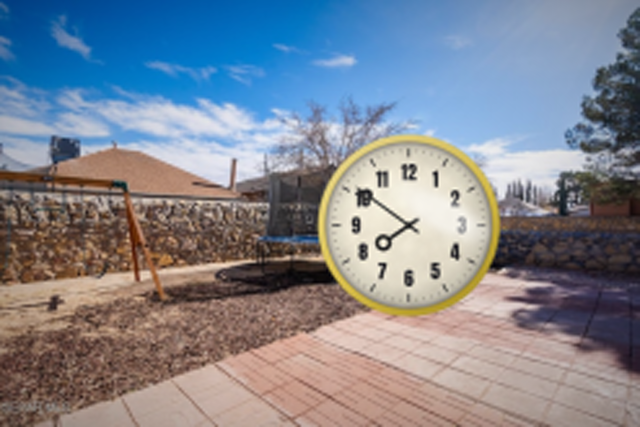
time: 7:51
